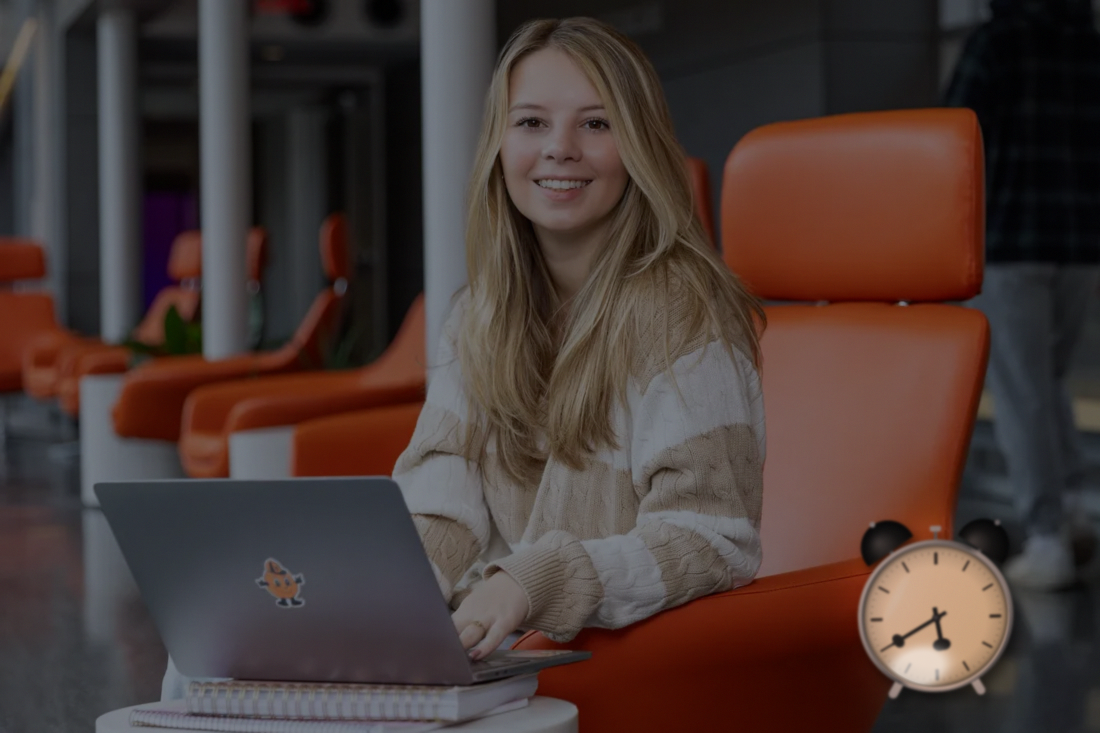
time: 5:40
